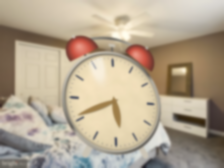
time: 5:41
